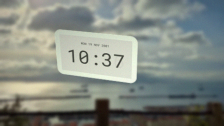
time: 10:37
